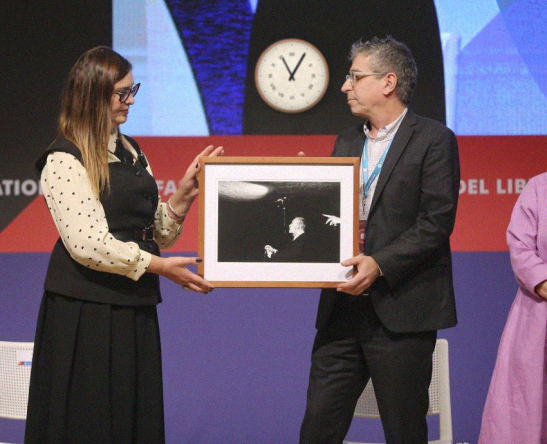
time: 11:05
